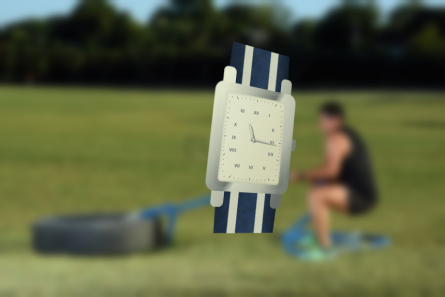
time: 11:16
